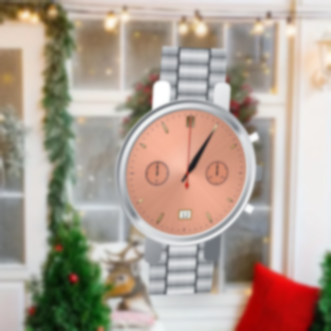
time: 1:05
